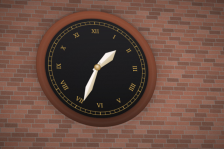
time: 1:34
